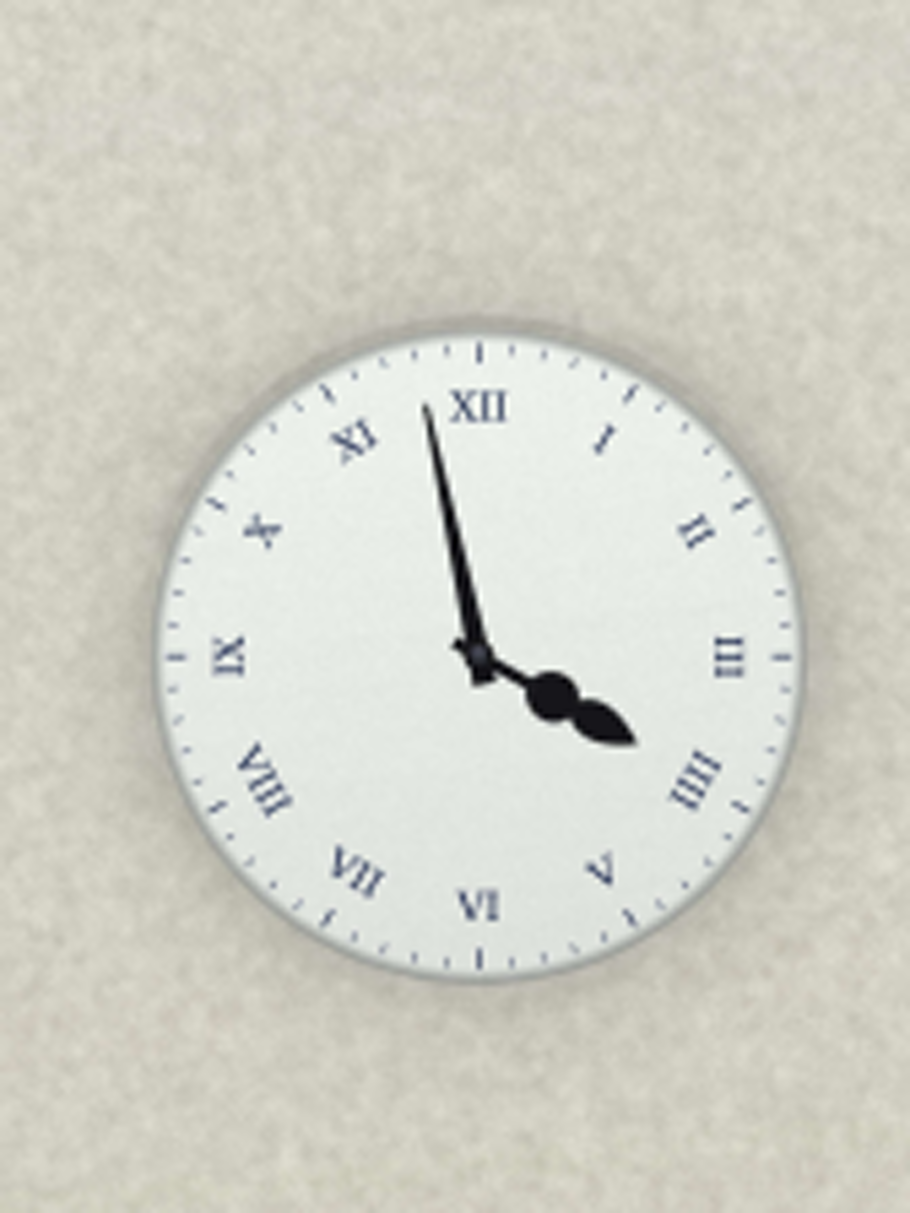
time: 3:58
